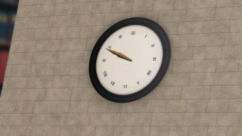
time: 9:49
